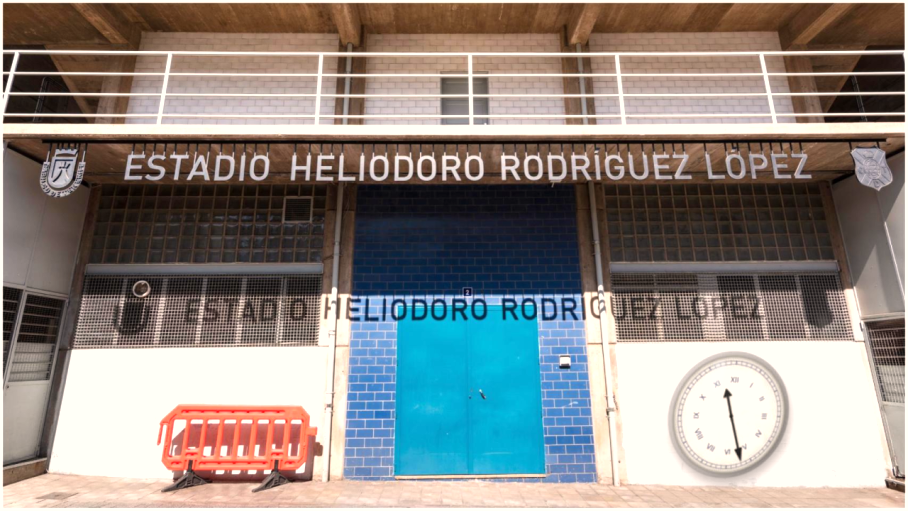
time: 11:27
